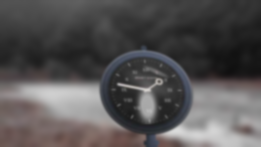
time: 1:47
